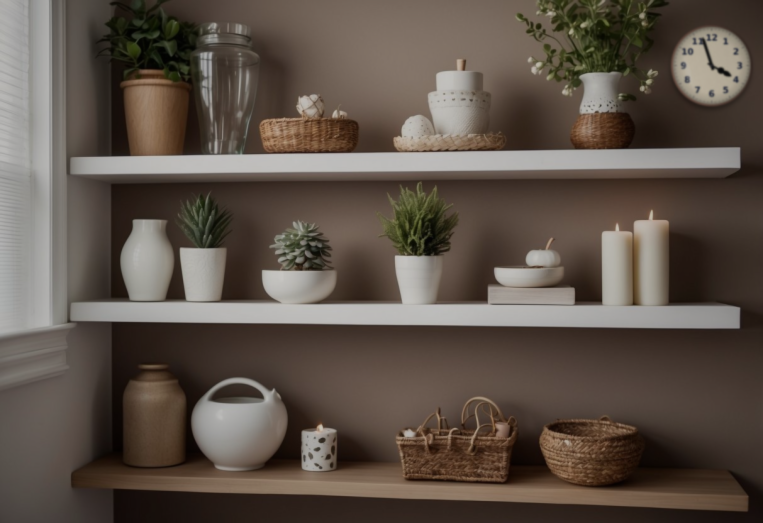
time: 3:57
